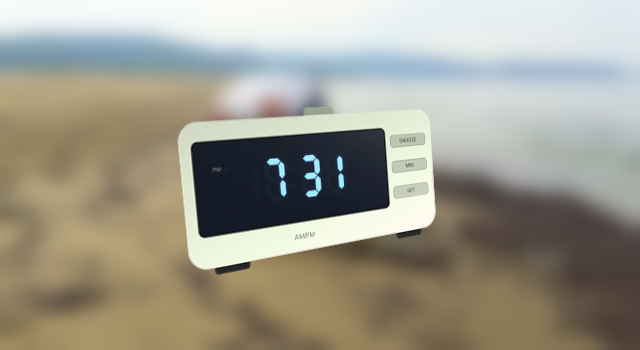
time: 7:31
